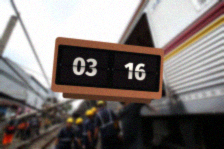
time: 3:16
